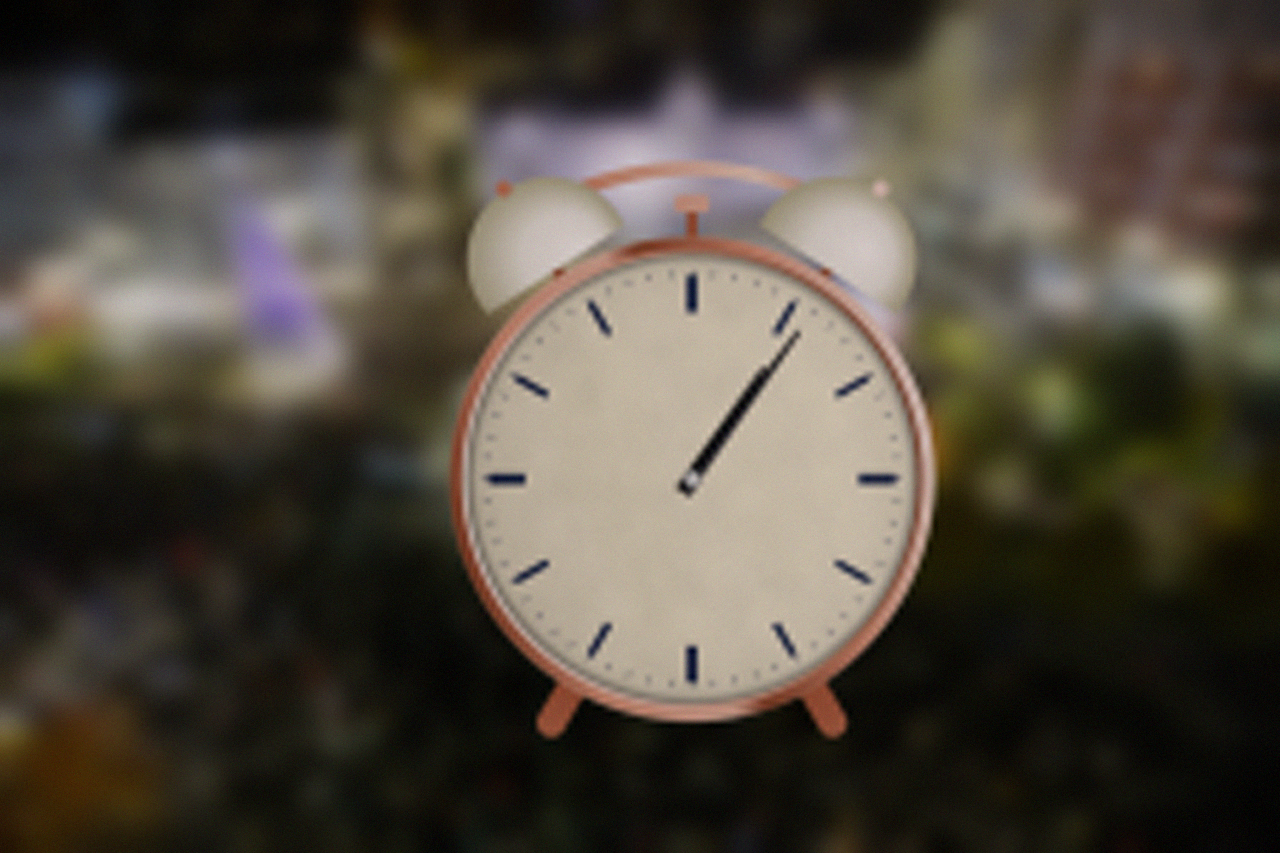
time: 1:06
